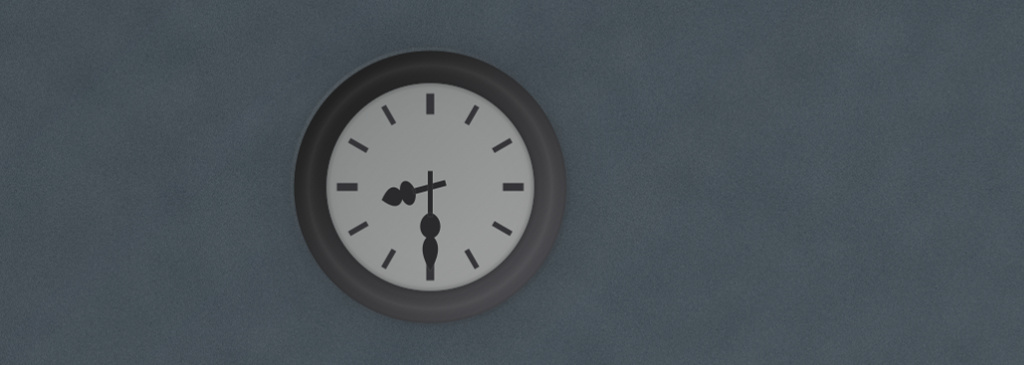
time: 8:30
